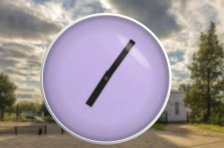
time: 7:06
